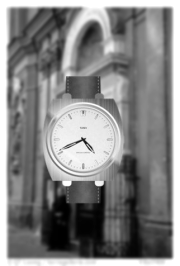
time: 4:41
